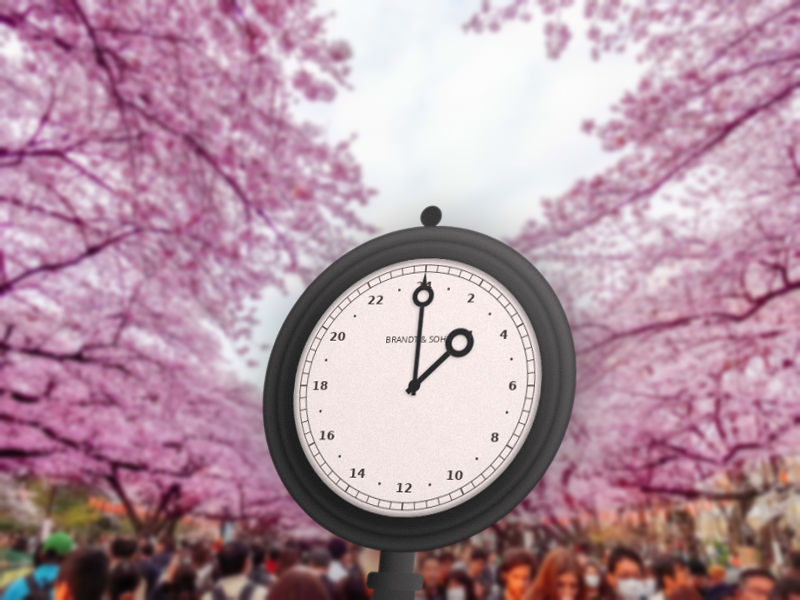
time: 3:00
